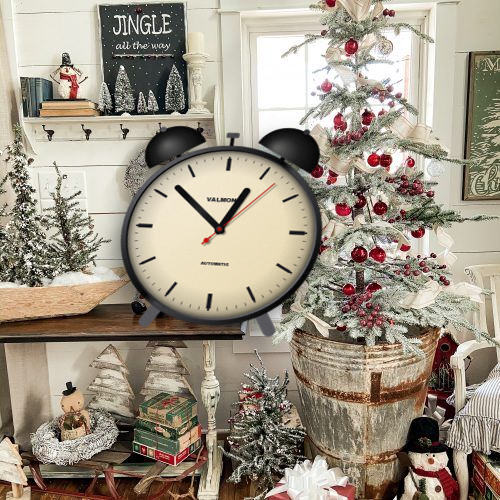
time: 12:52:07
